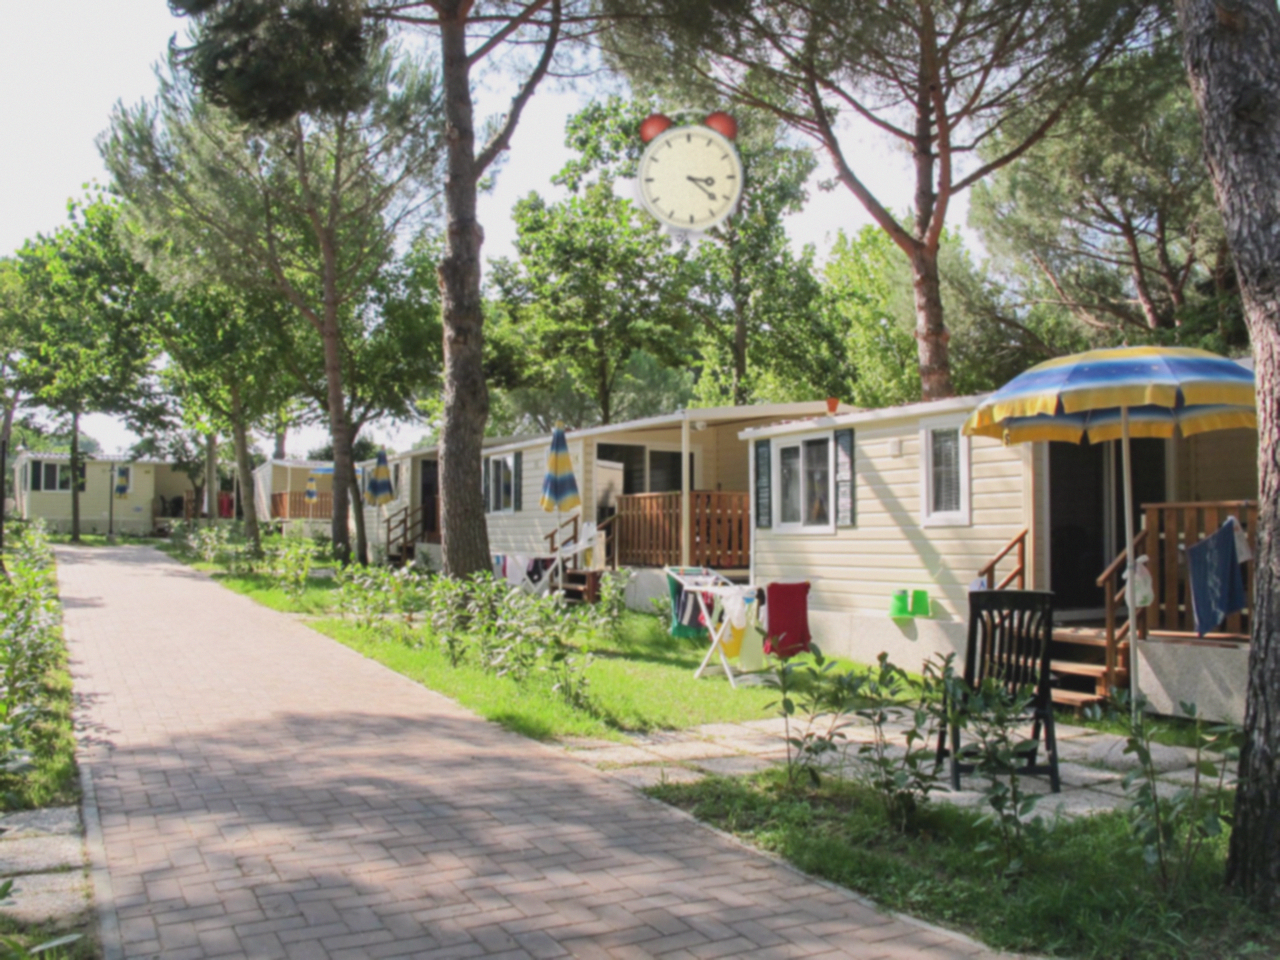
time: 3:22
